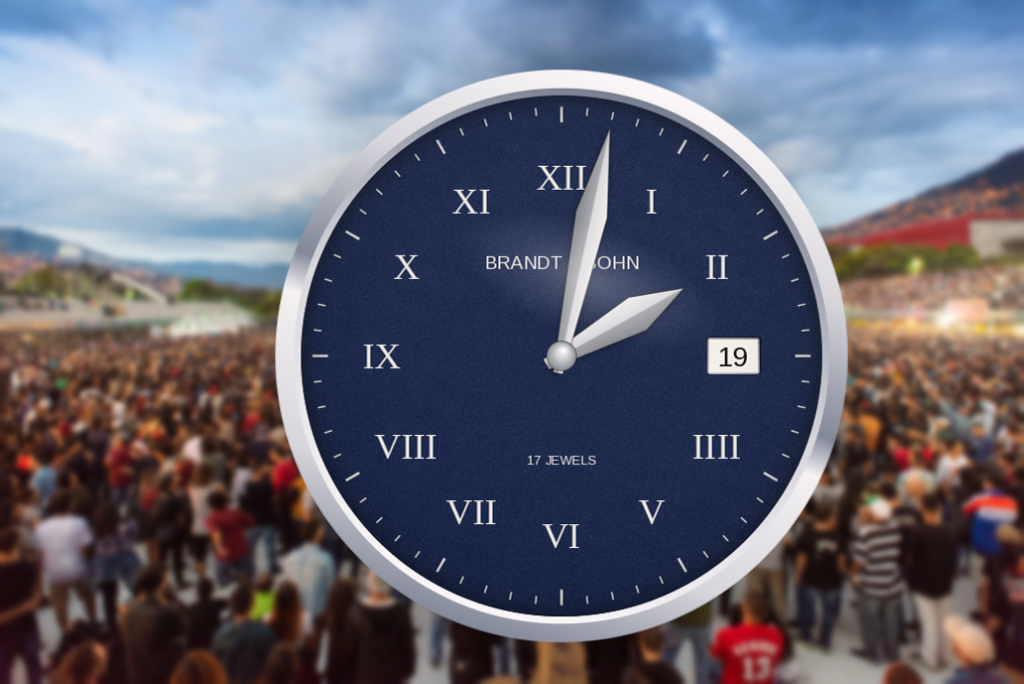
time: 2:02
